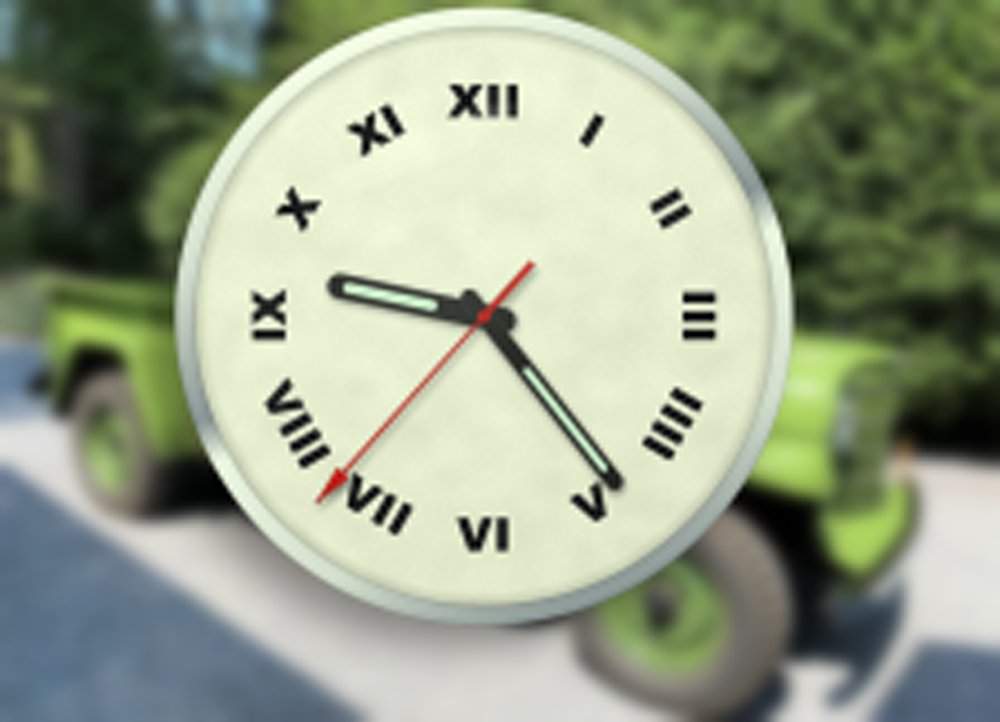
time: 9:23:37
